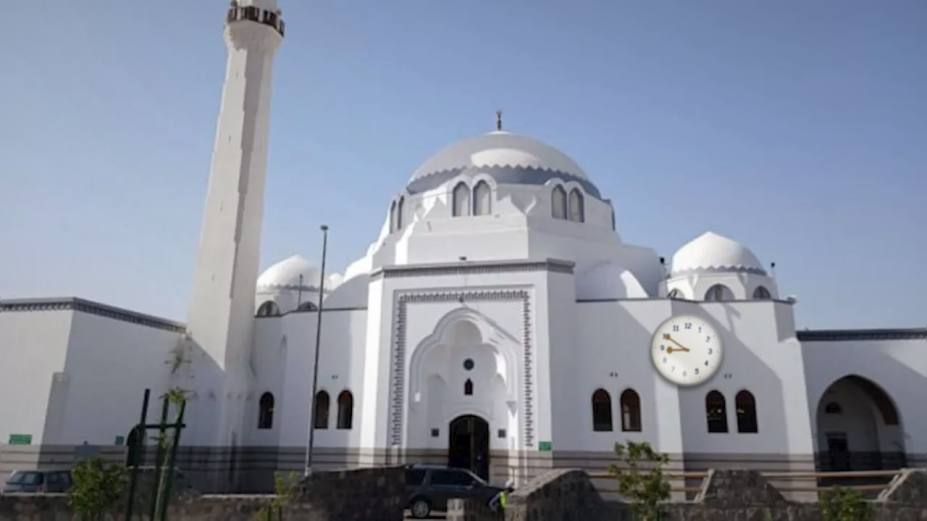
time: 8:50
